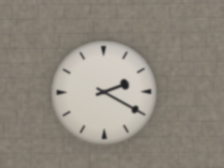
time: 2:20
